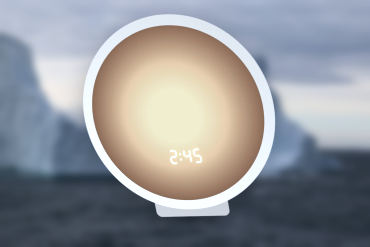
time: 2:45
